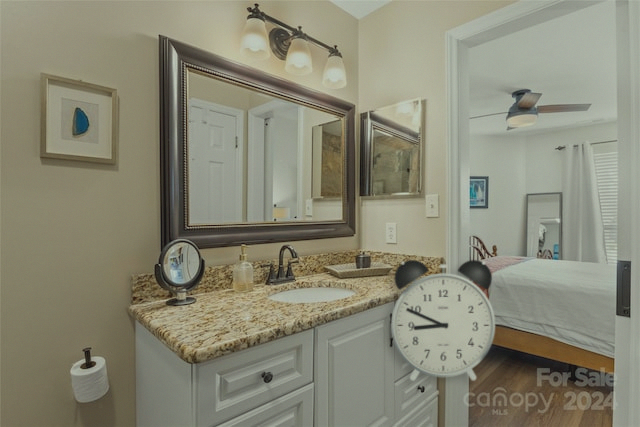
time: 8:49
